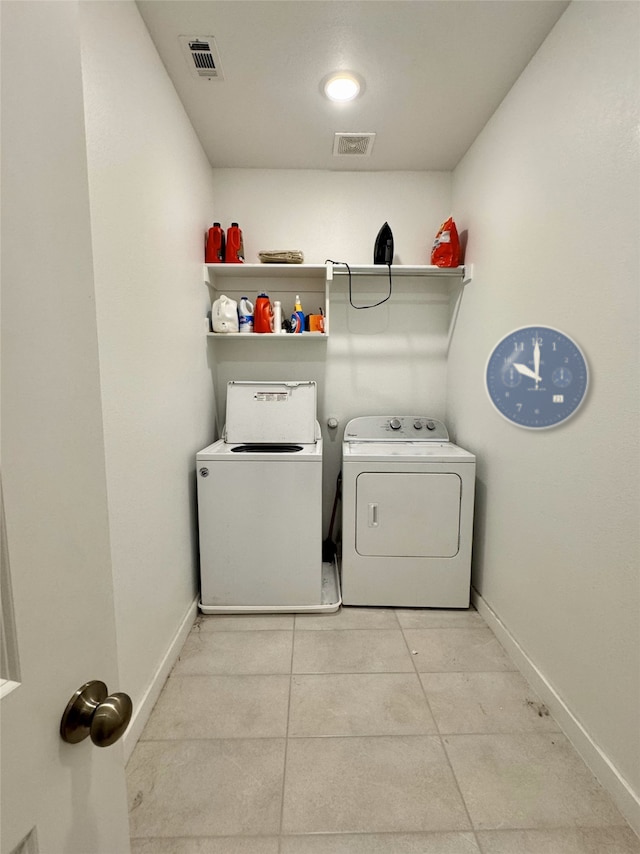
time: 10:00
